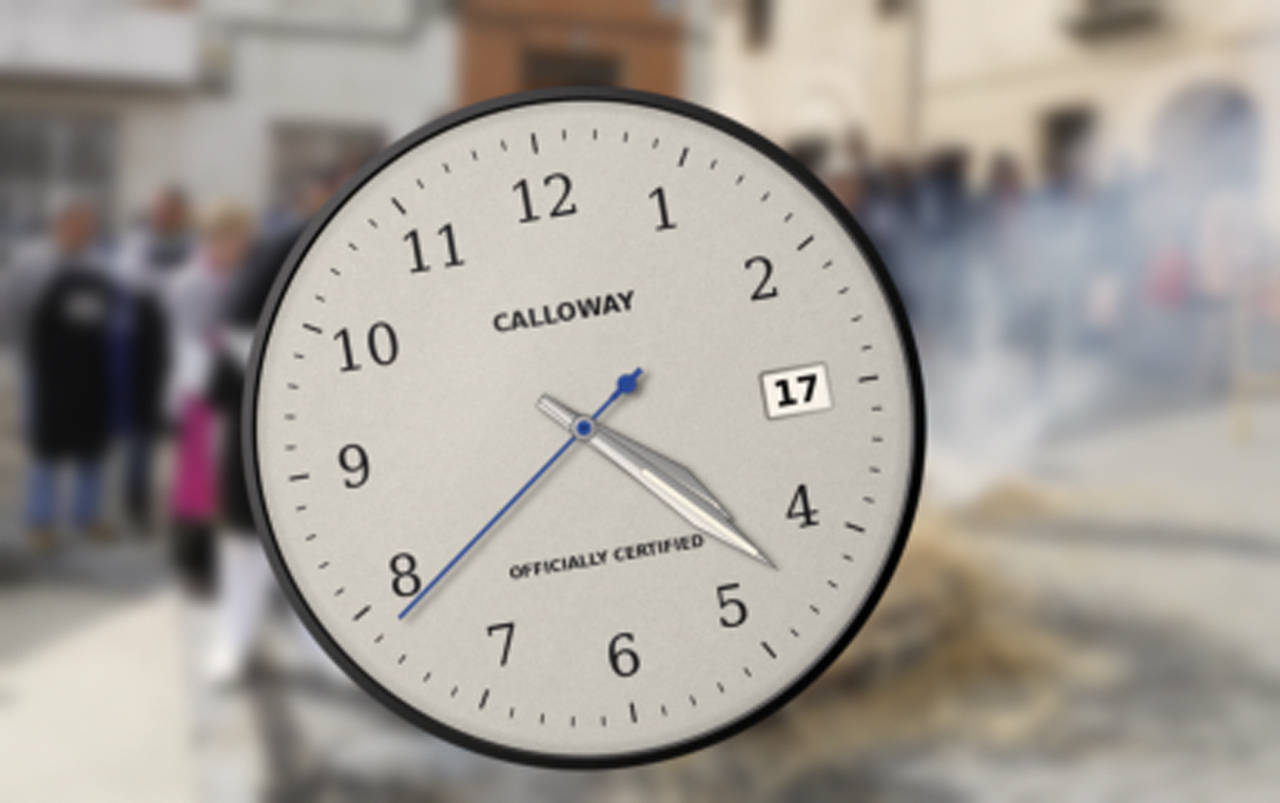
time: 4:22:39
